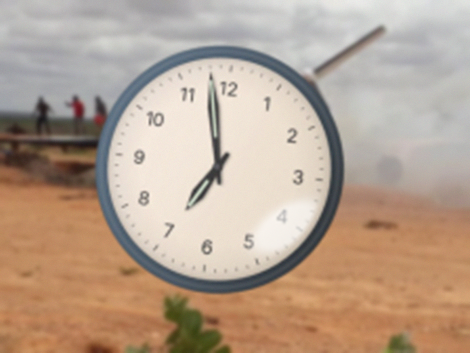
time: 6:58
